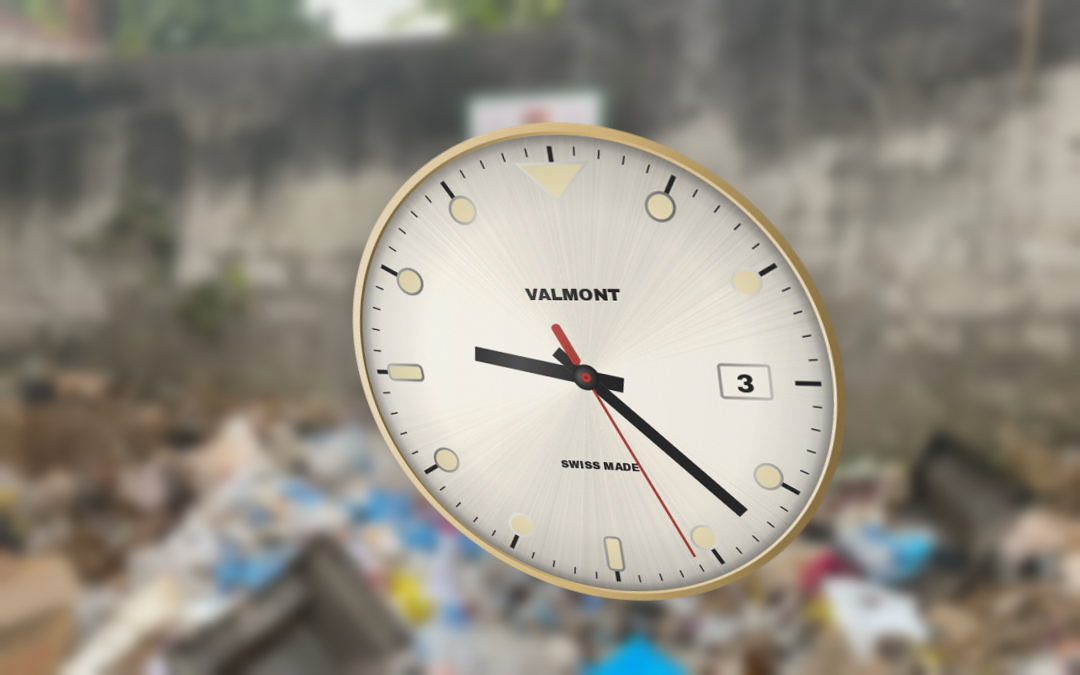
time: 9:22:26
